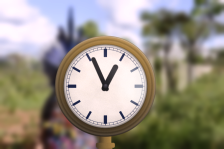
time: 12:56
